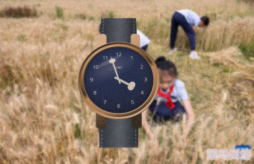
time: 3:57
